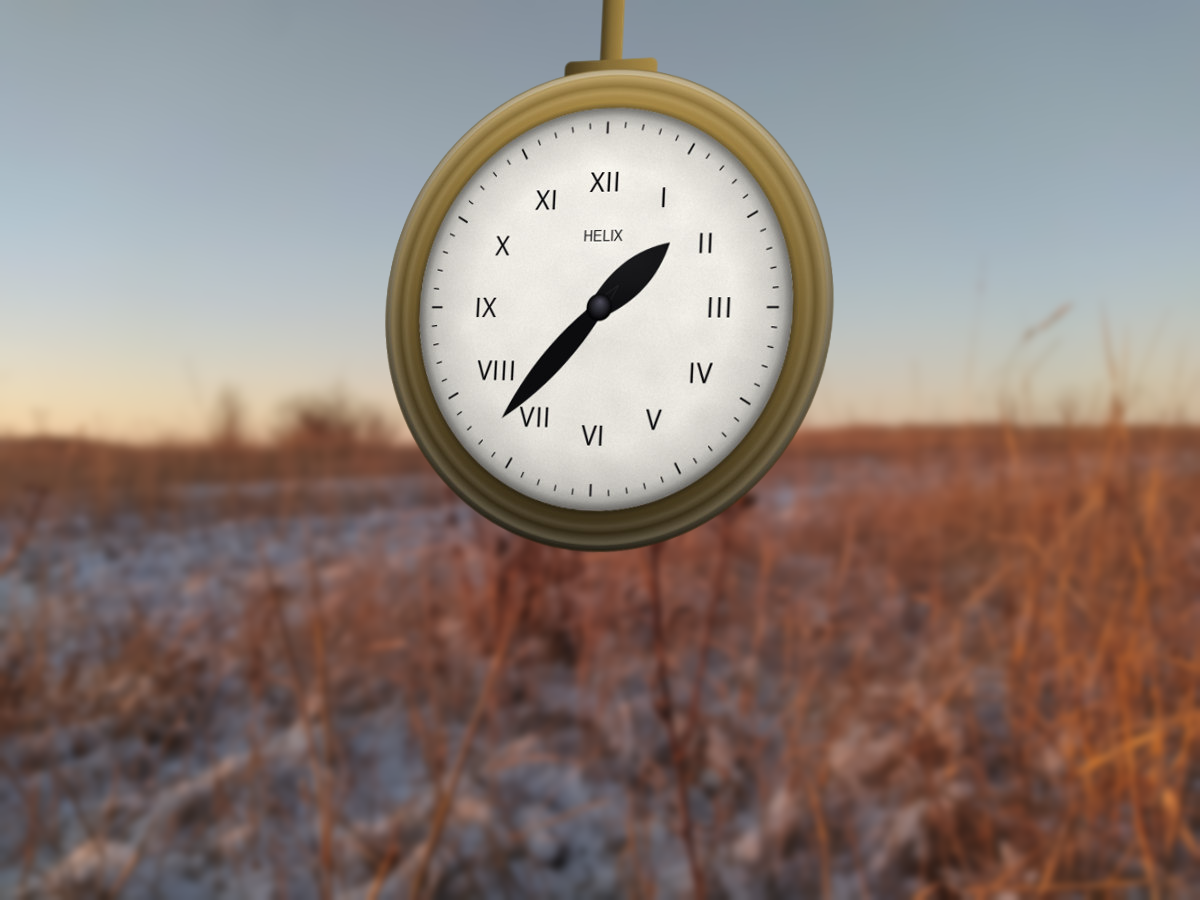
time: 1:37
